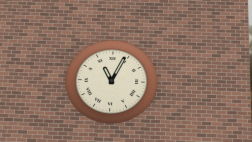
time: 11:04
